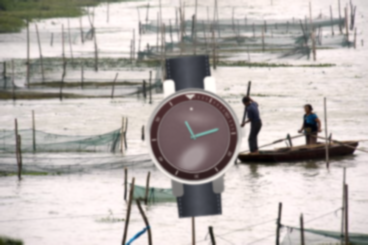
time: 11:13
